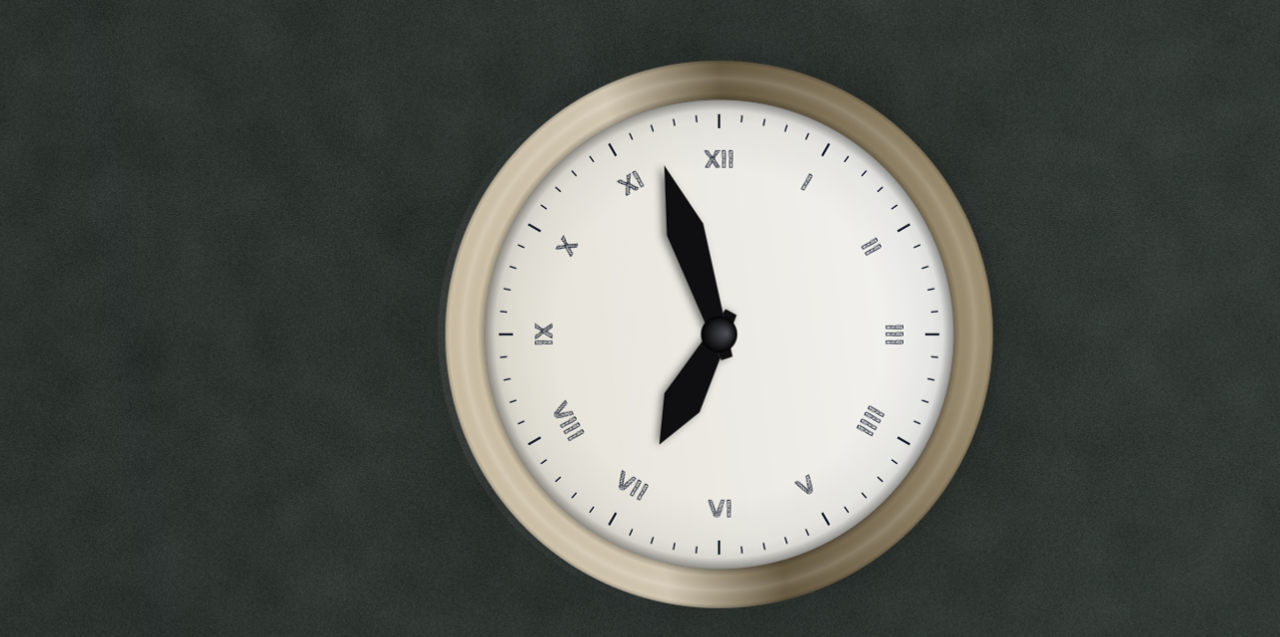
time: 6:57
